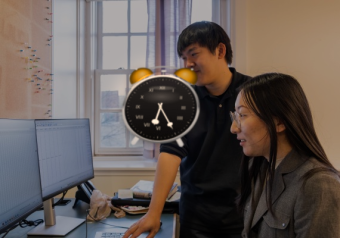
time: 6:25
